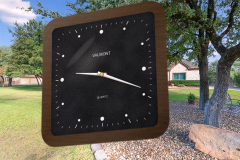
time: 9:19
